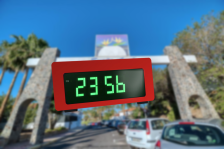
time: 23:56
